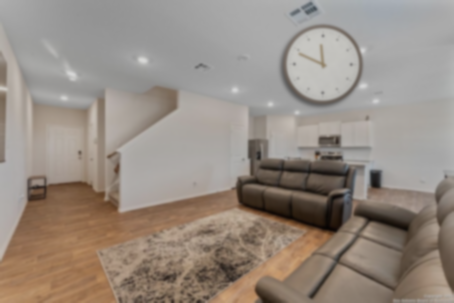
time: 11:49
